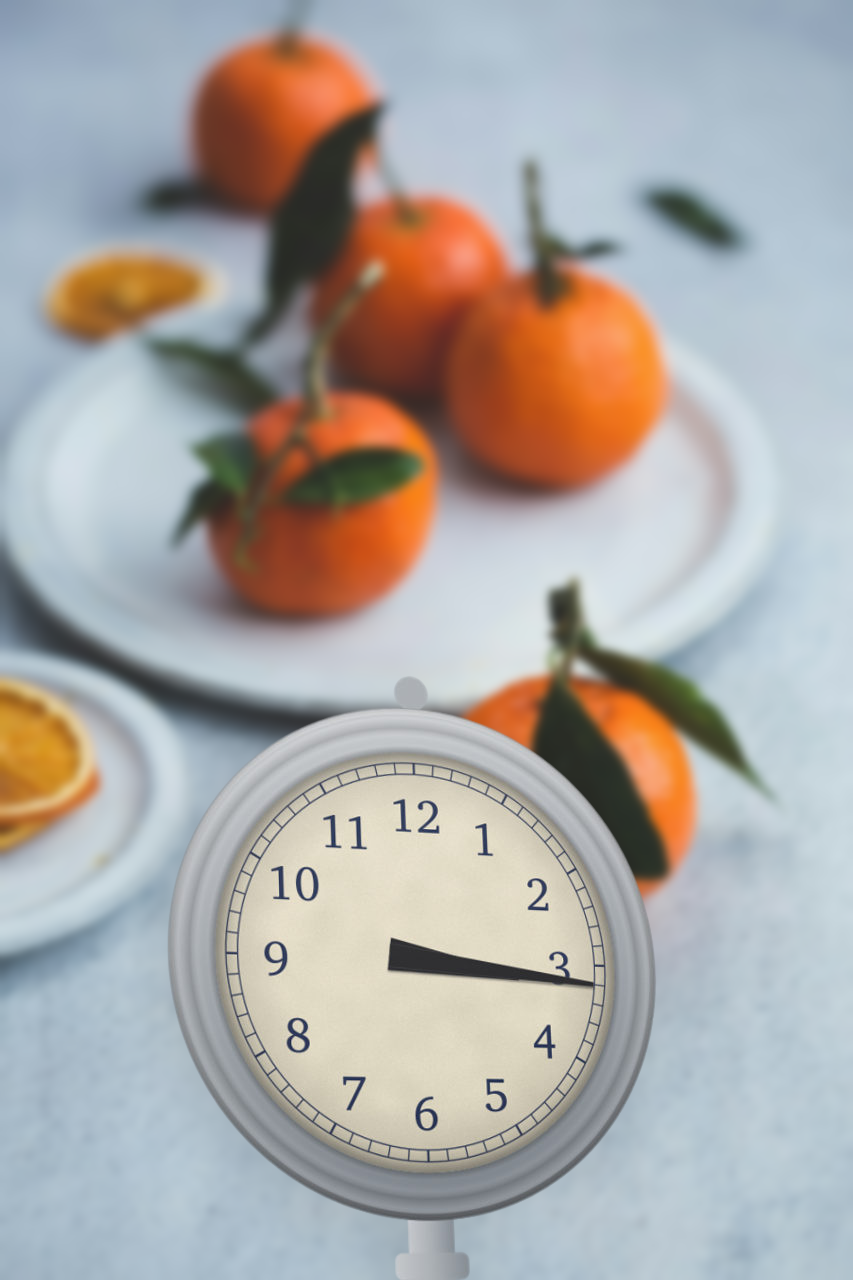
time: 3:16
